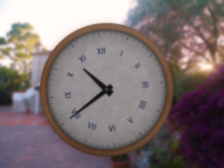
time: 10:40
